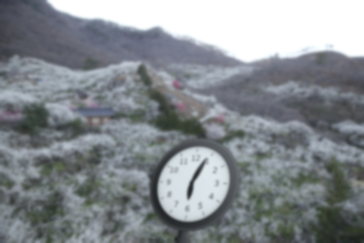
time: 6:04
